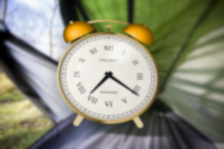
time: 7:21
